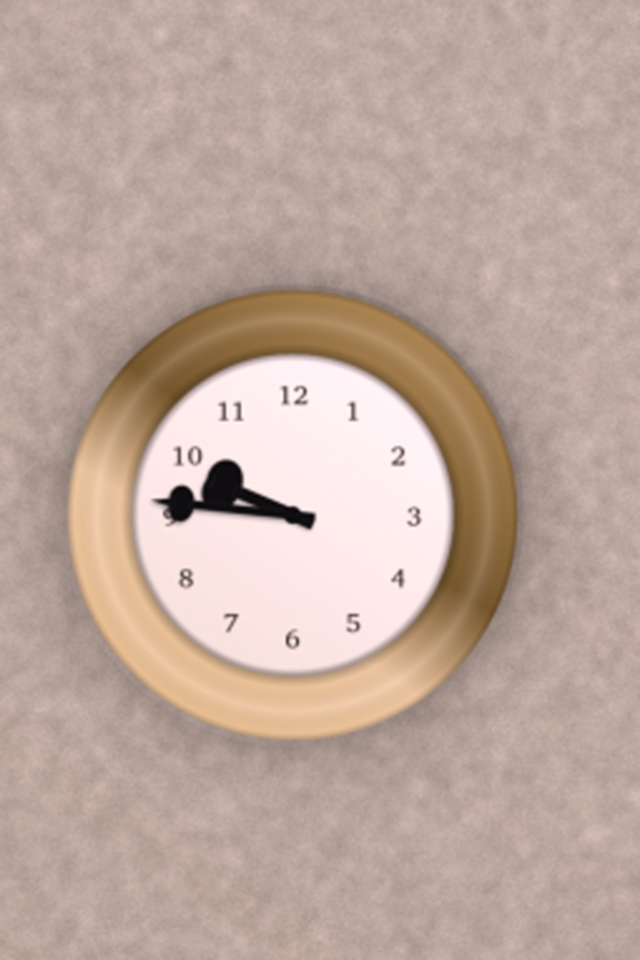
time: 9:46
